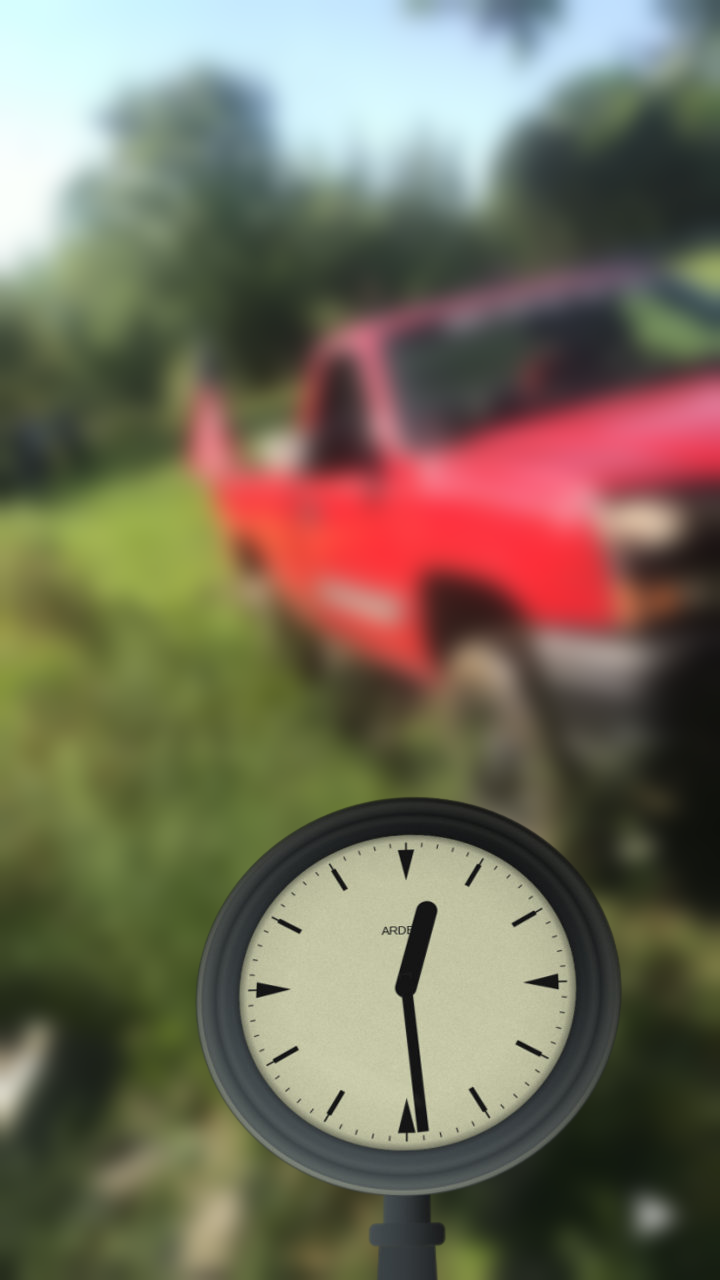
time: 12:29
